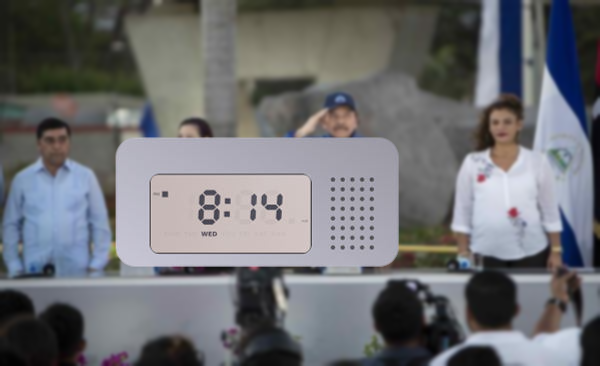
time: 8:14
